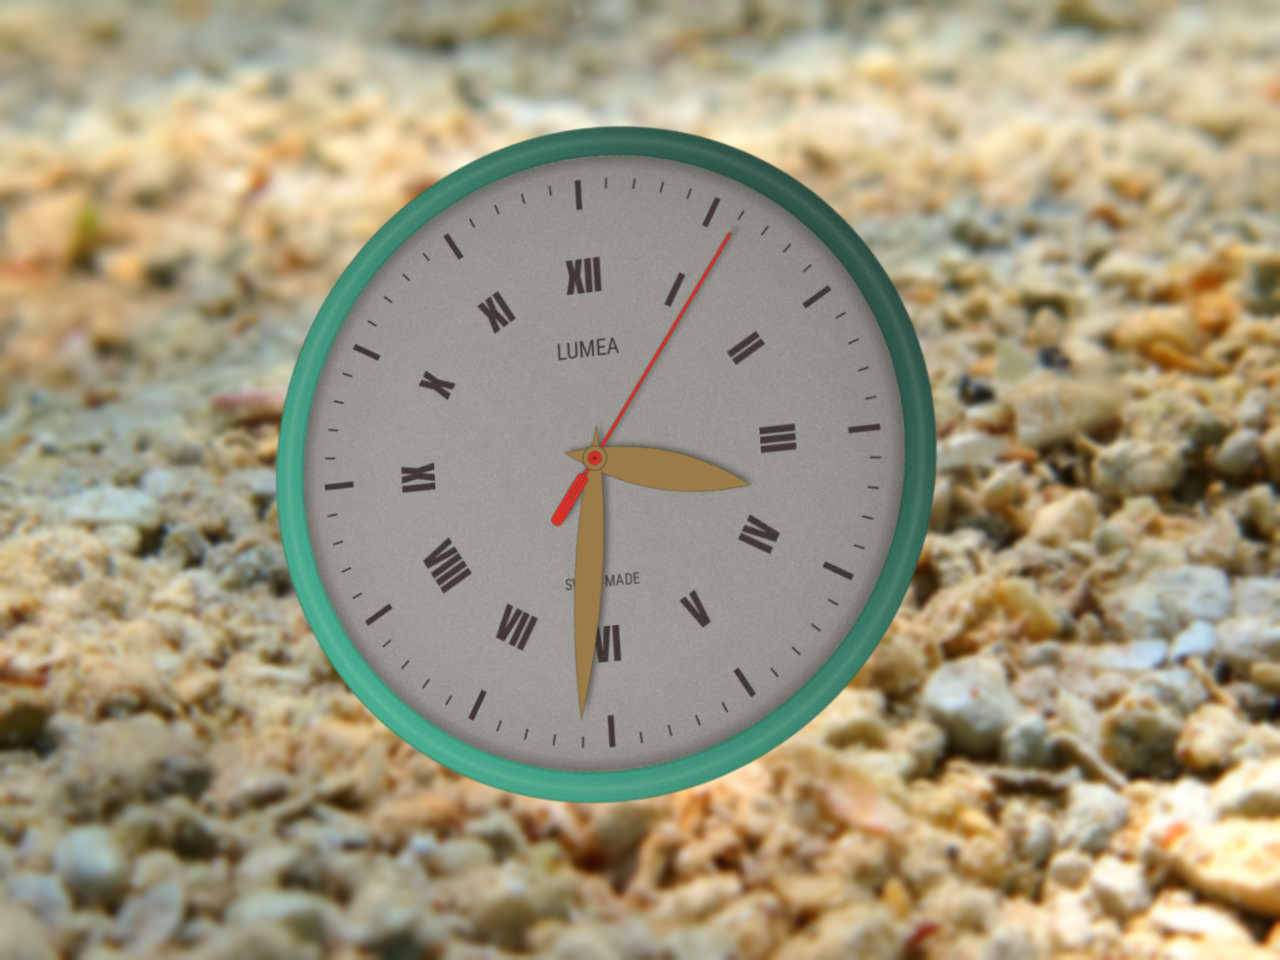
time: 3:31:06
